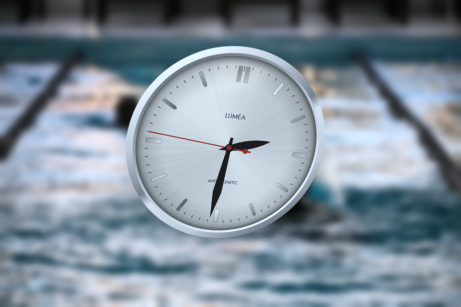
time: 2:30:46
